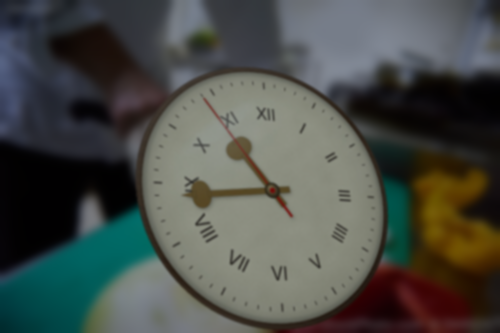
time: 10:43:54
